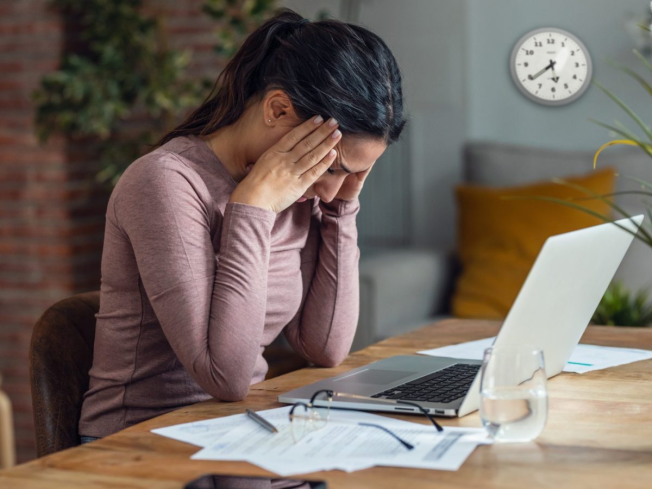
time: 5:39
